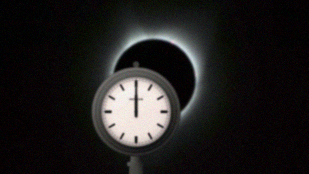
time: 12:00
